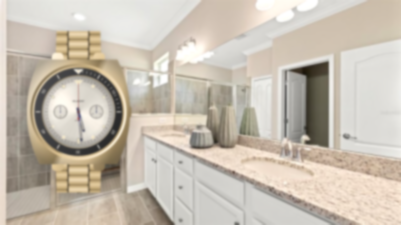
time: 5:29
